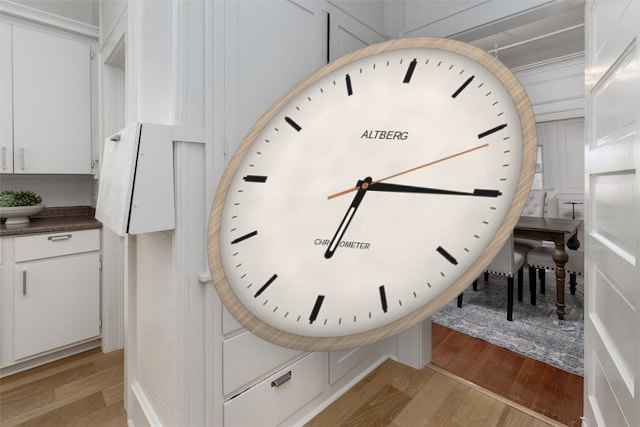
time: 6:15:11
